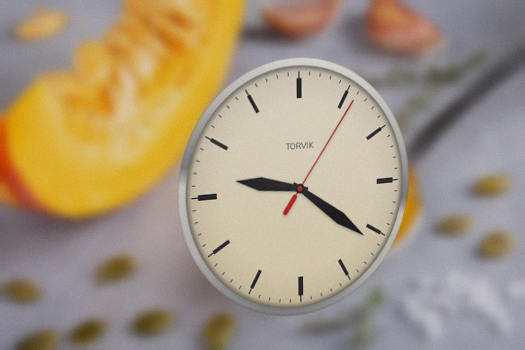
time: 9:21:06
